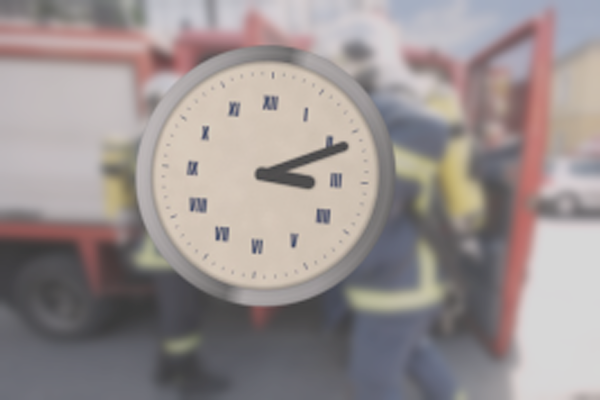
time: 3:11
